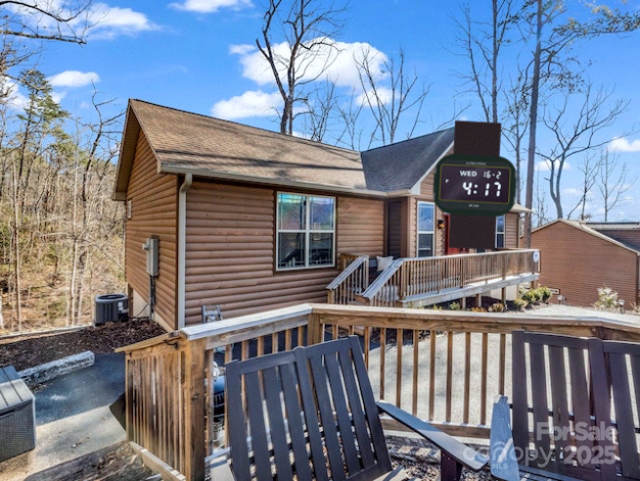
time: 4:17
